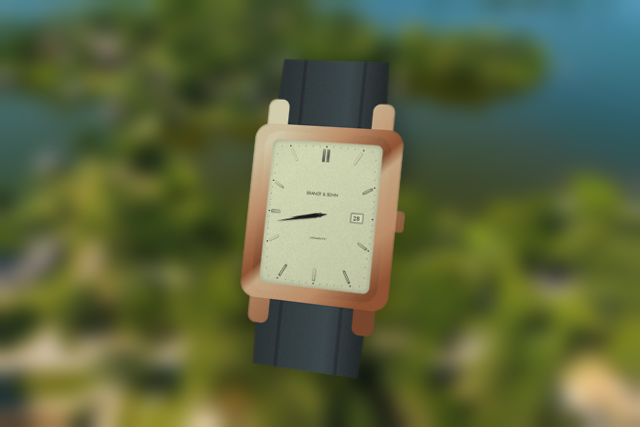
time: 8:43
